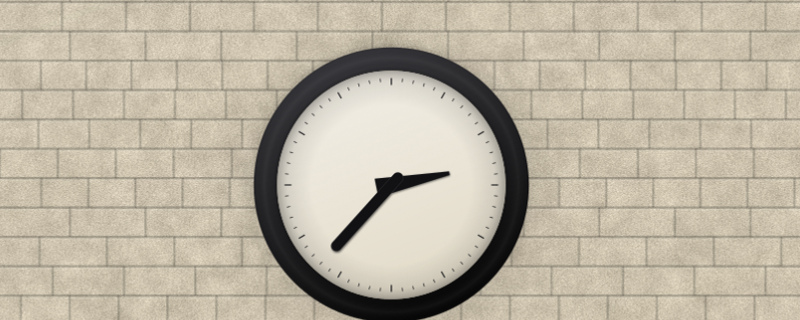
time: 2:37
